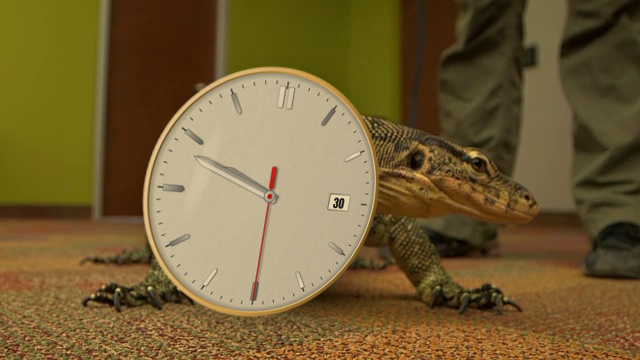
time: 9:48:30
